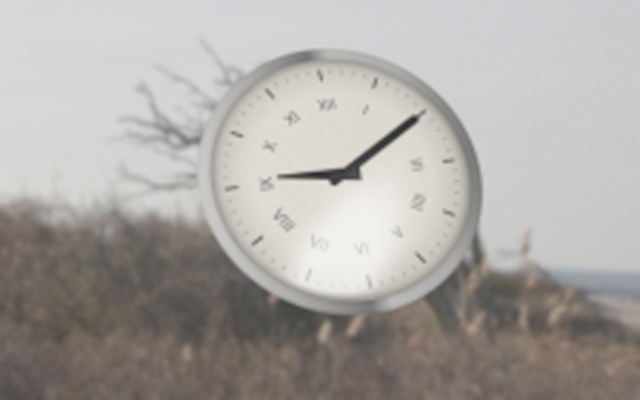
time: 9:10
